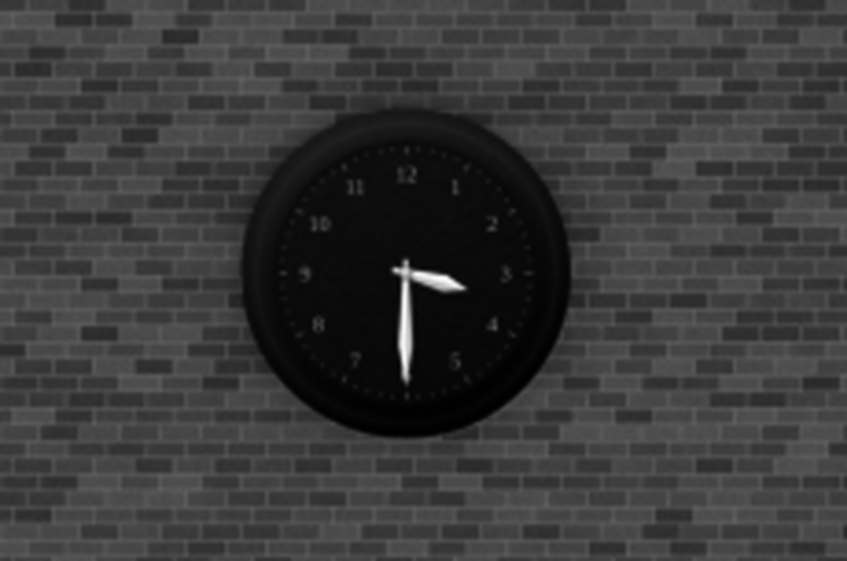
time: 3:30
